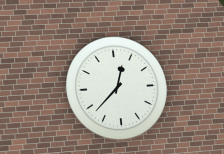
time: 12:38
